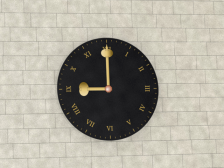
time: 9:00
